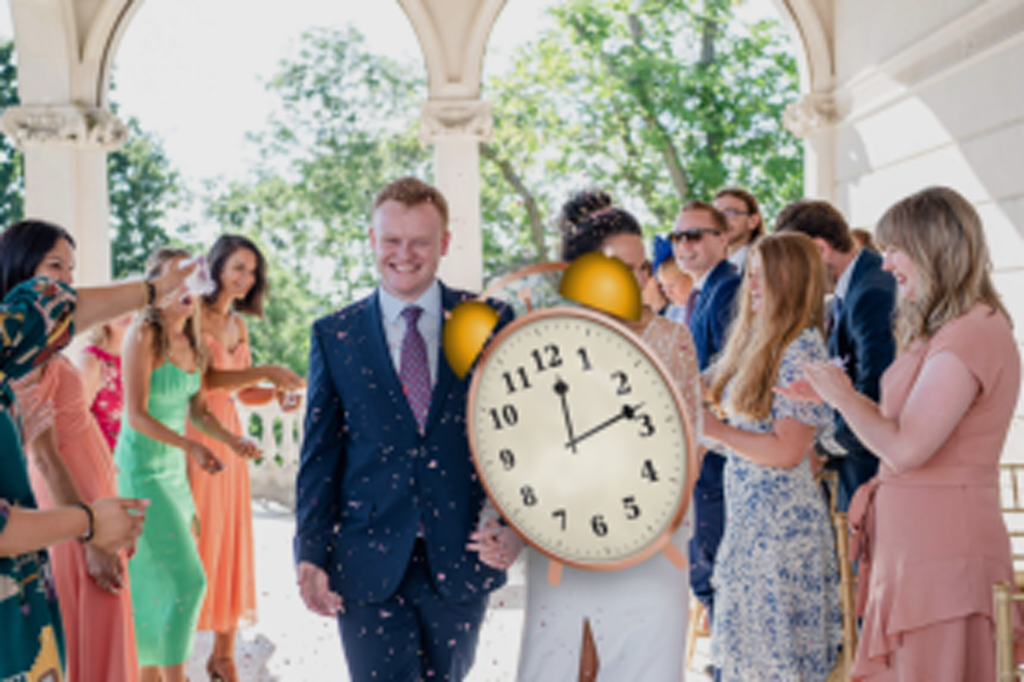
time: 12:13
